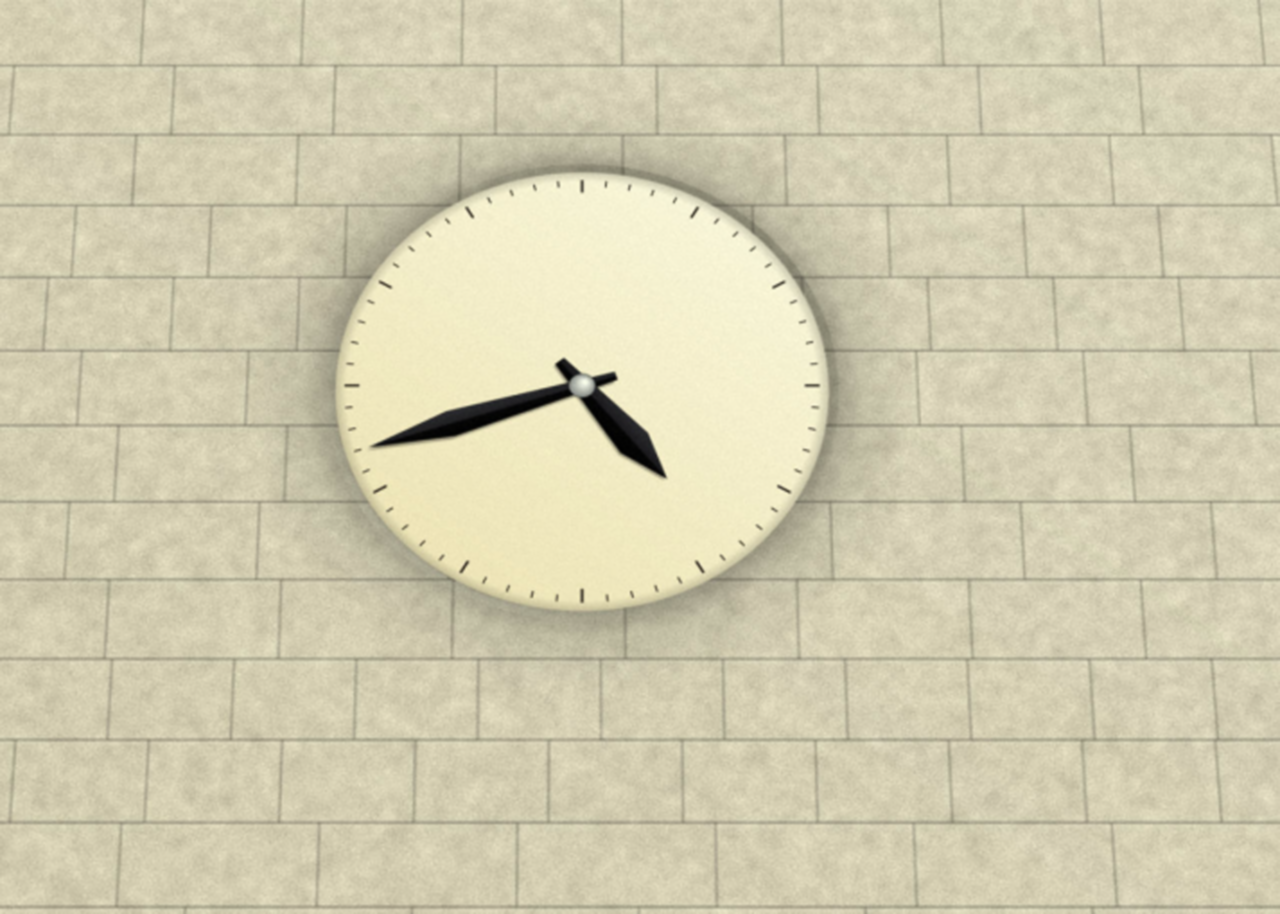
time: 4:42
